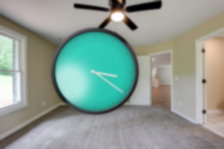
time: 3:21
